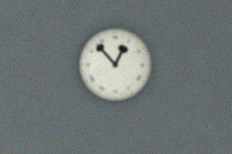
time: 12:53
